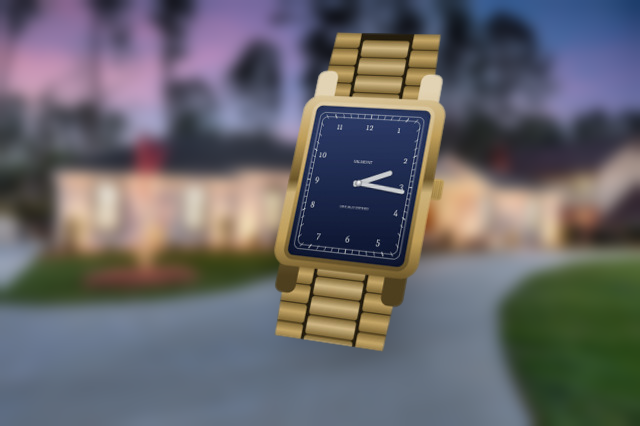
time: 2:16
